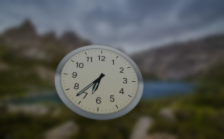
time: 6:37
